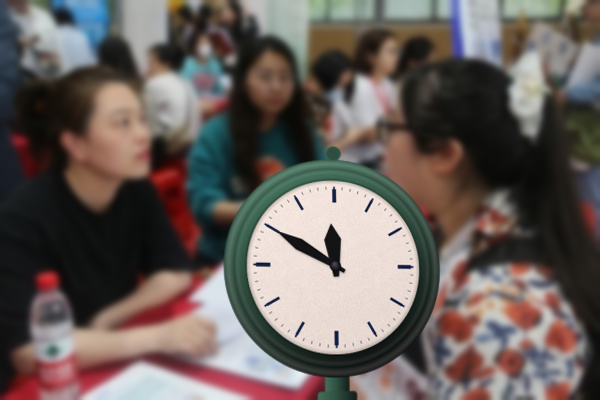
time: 11:50
